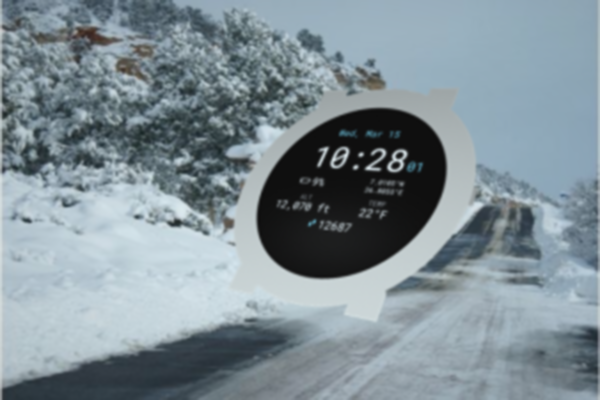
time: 10:28
